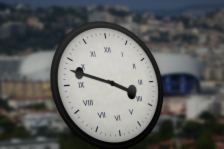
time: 3:48
